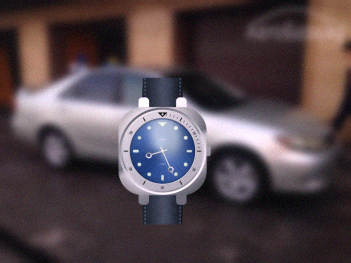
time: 8:26
